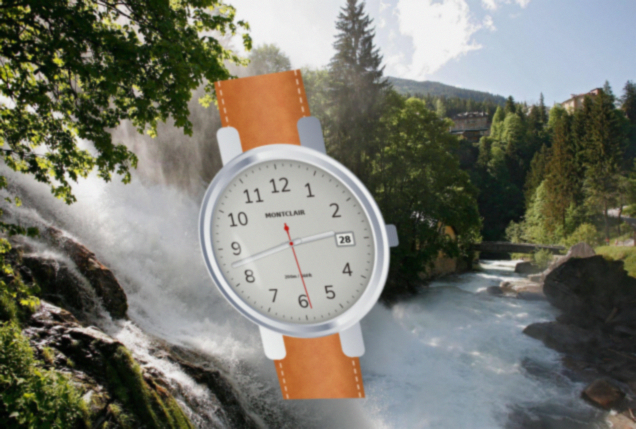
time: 2:42:29
